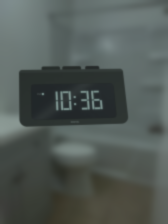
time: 10:36
